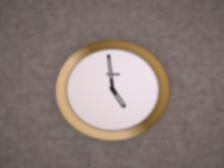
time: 4:59
